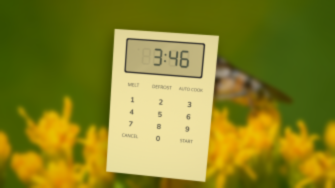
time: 3:46
